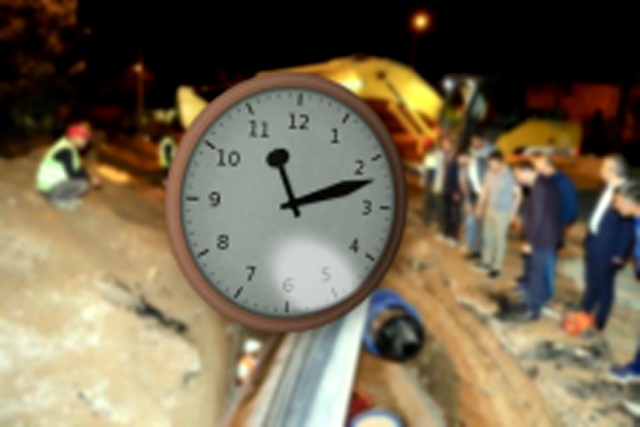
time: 11:12
